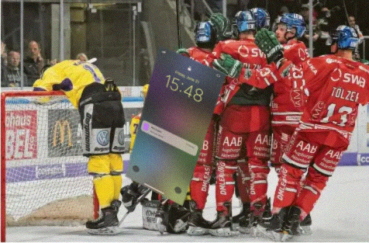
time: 15:48
